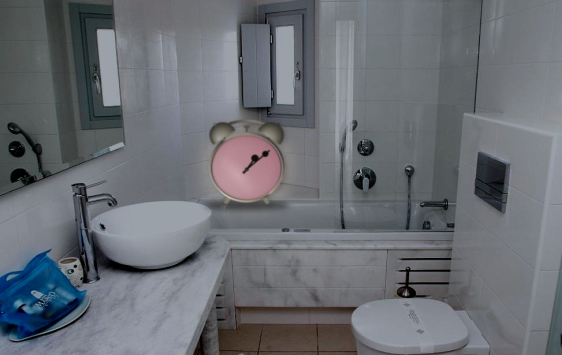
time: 1:08
